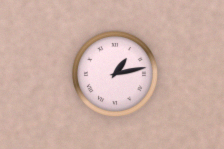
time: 1:13
